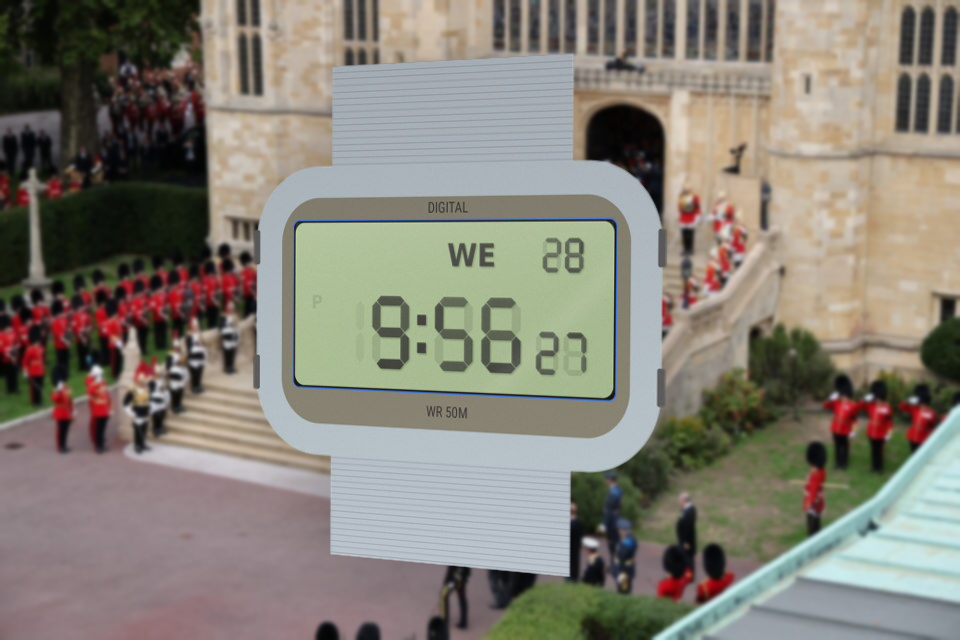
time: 9:56:27
